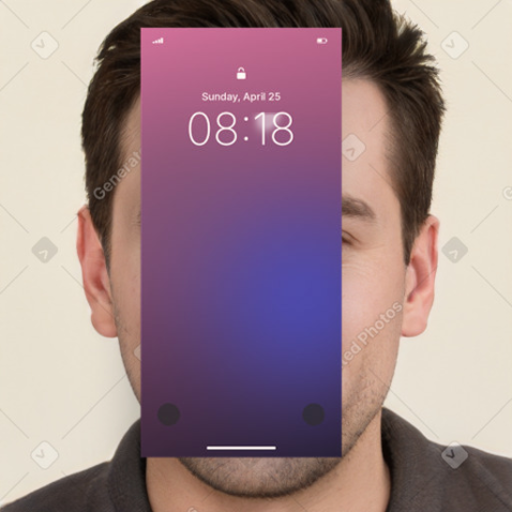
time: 8:18
